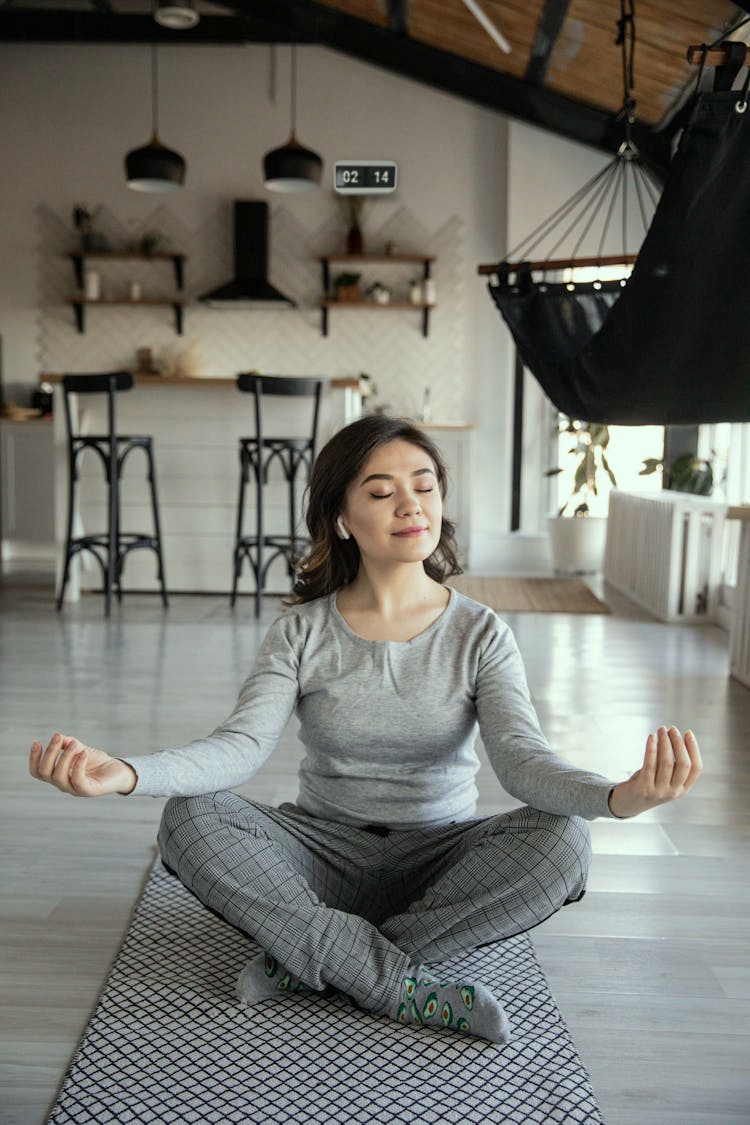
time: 2:14
